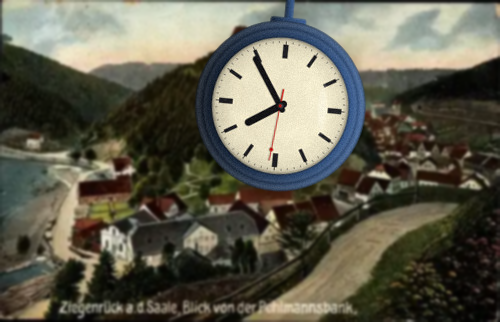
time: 7:54:31
